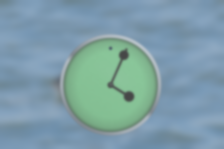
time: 4:04
